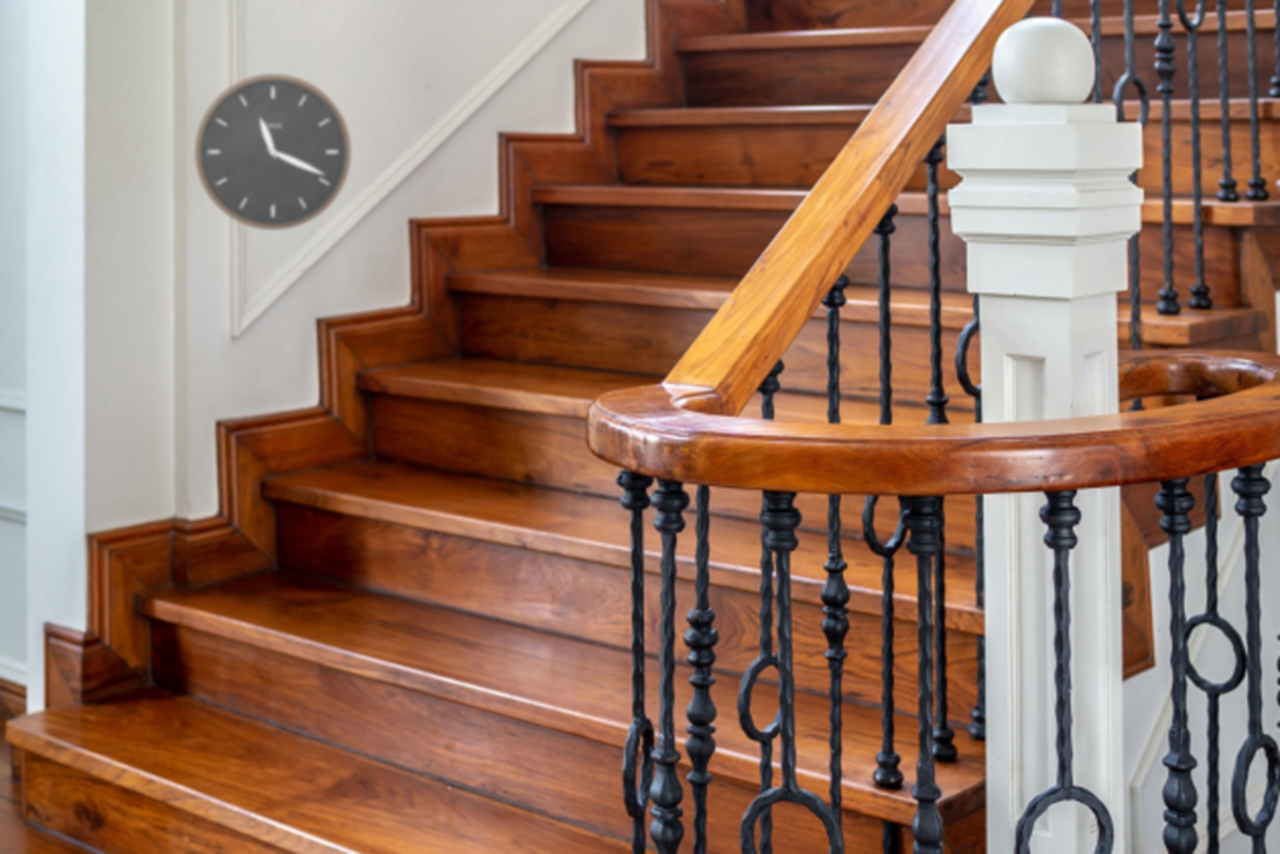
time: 11:19
